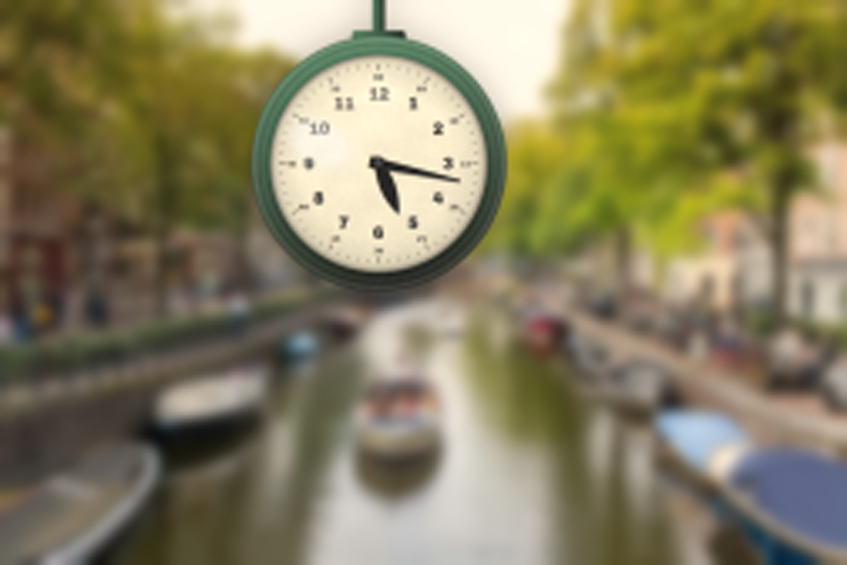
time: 5:17
